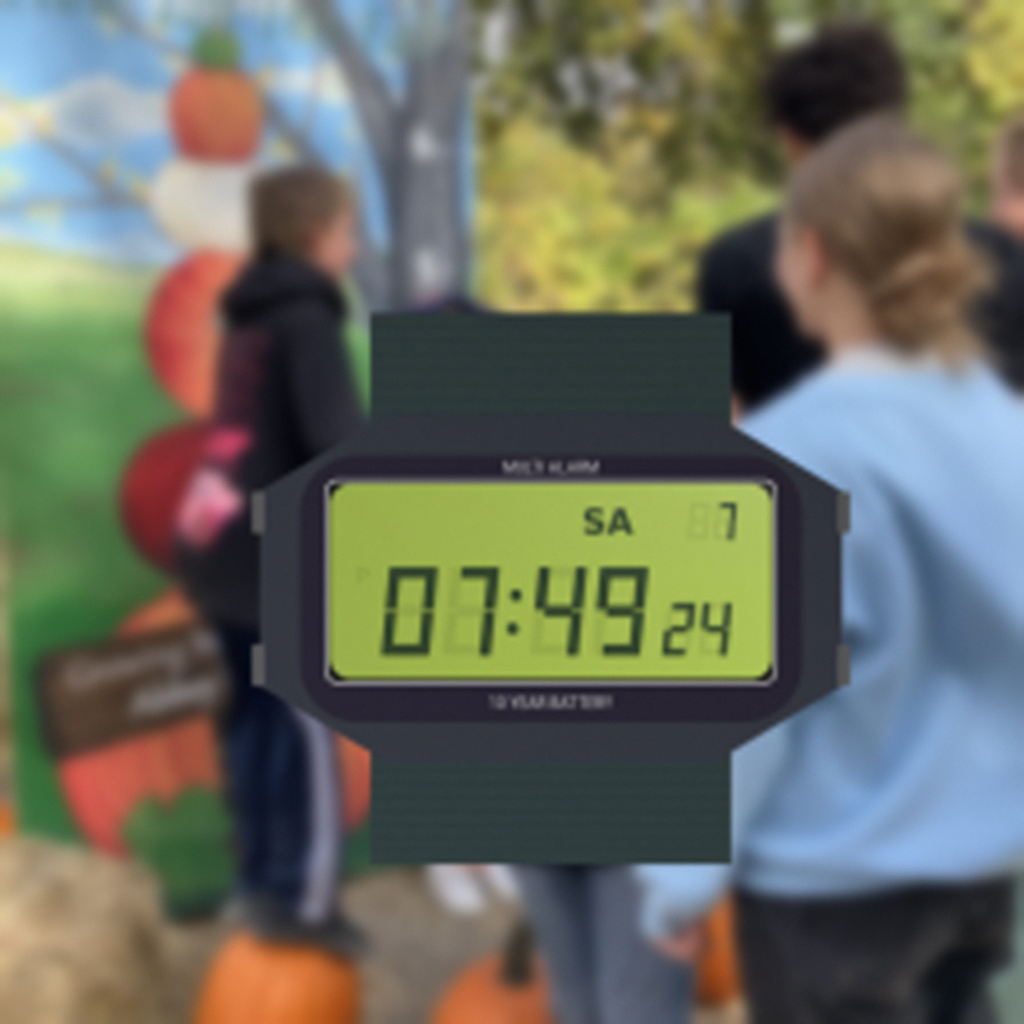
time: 7:49:24
